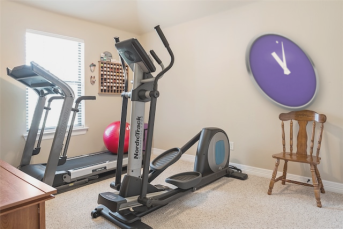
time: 11:02
